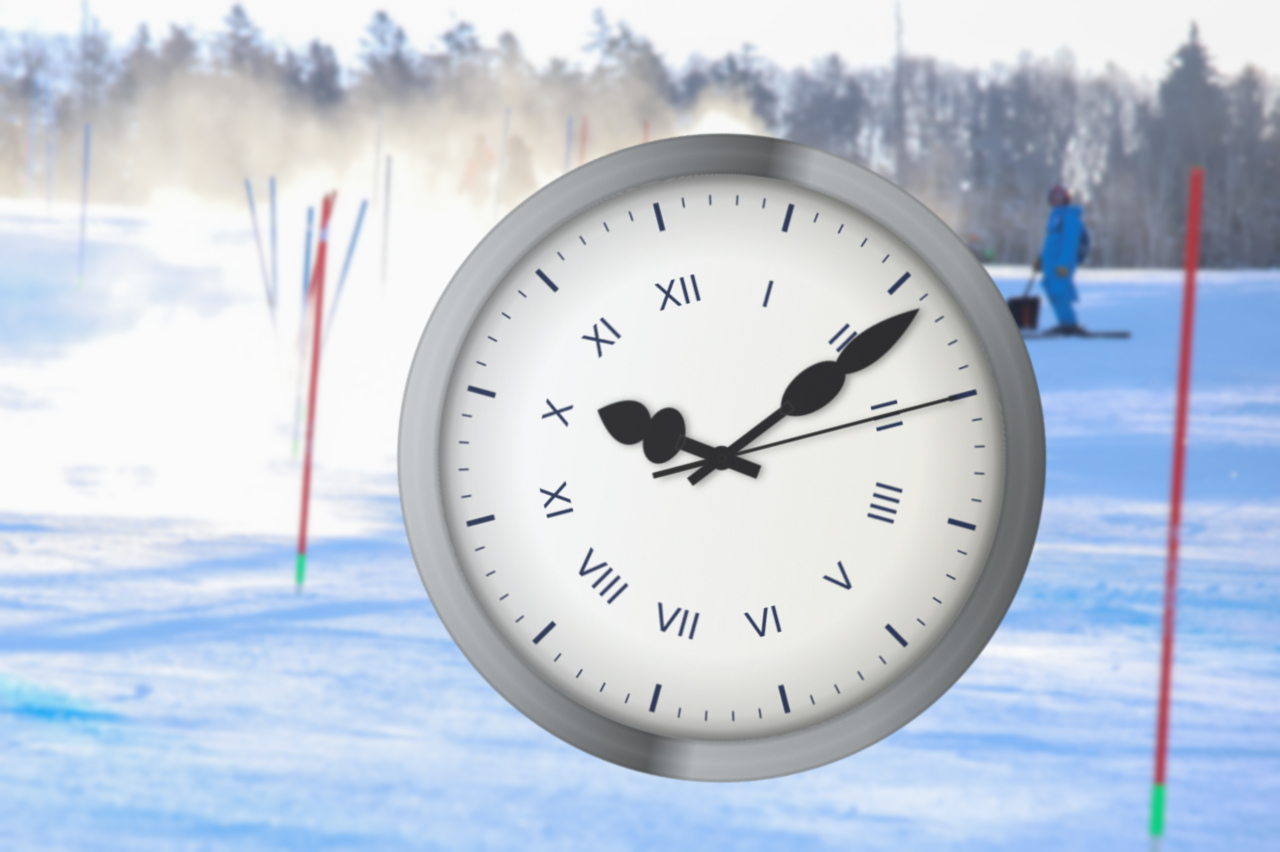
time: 10:11:15
